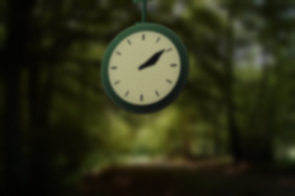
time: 2:09
